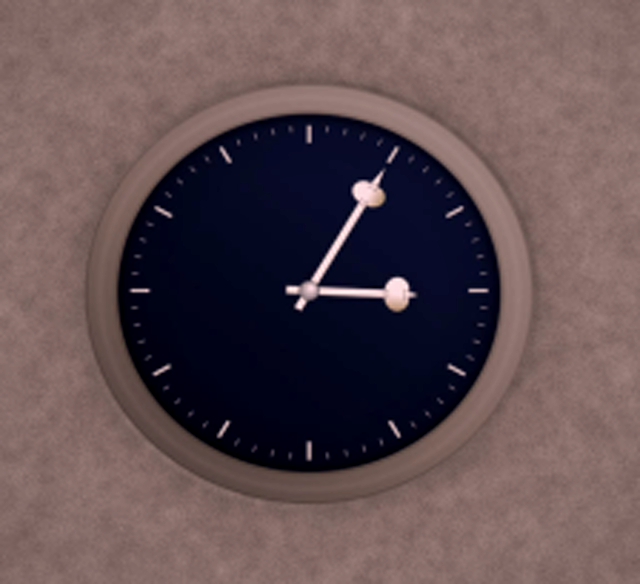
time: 3:05
